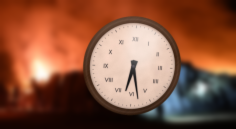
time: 6:28
